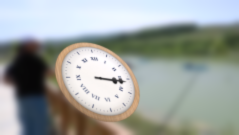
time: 3:16
